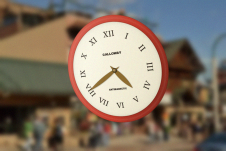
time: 4:40
